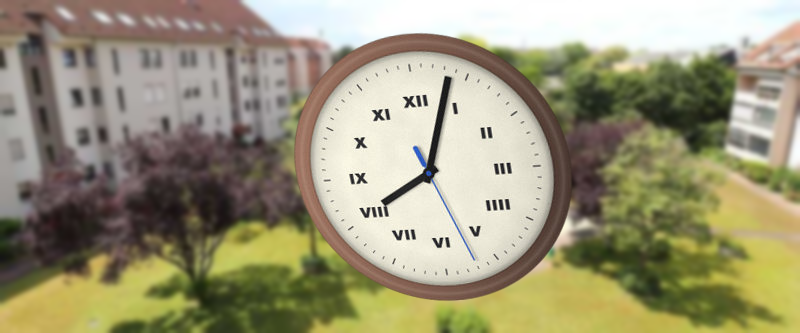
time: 8:03:27
